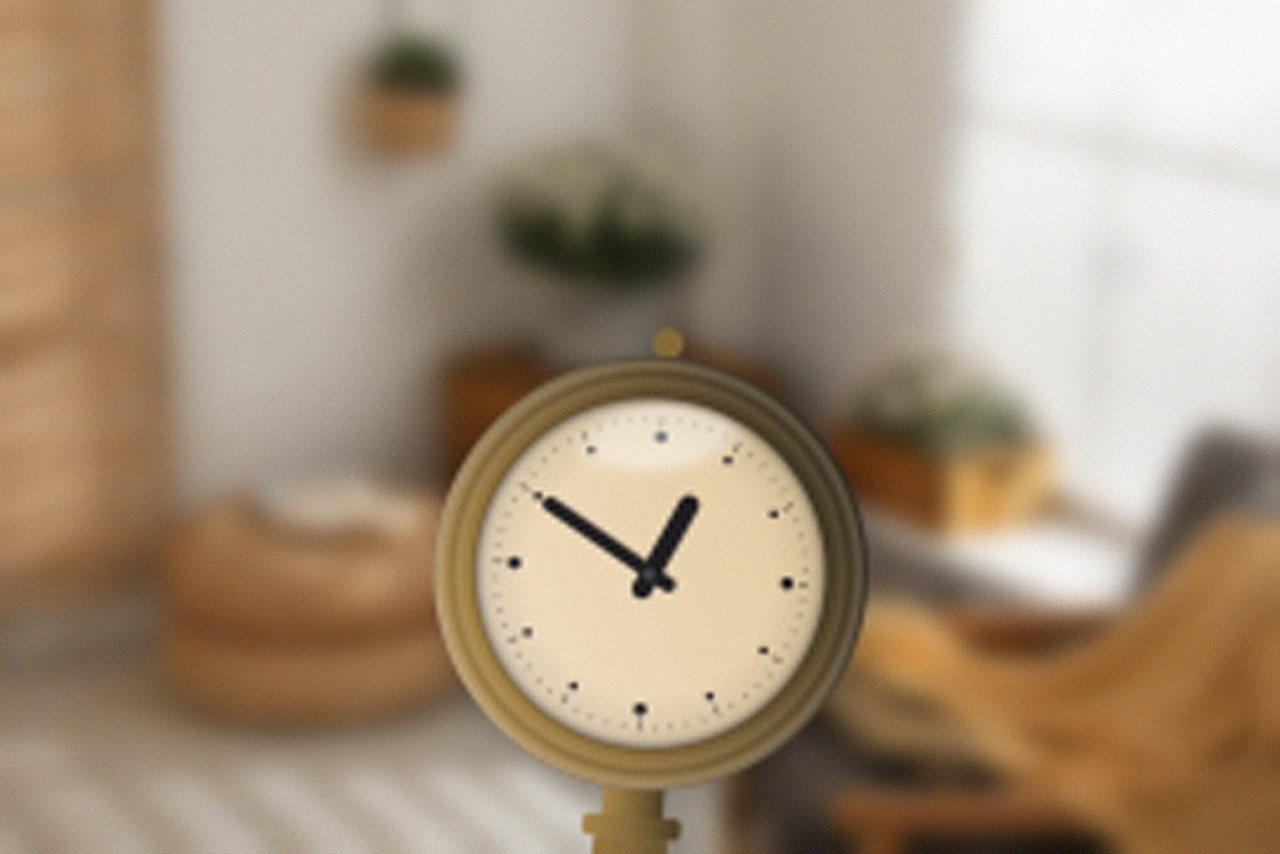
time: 12:50
